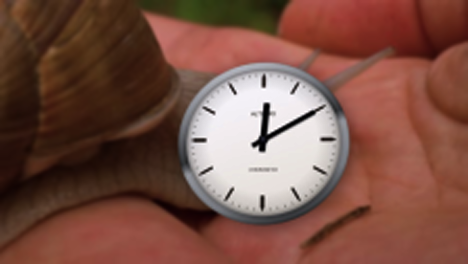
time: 12:10
